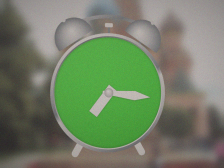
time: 7:16
